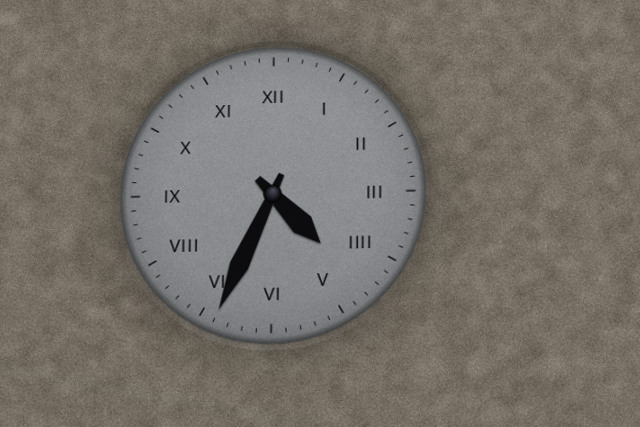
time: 4:34
